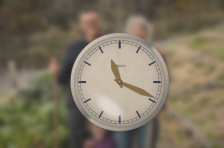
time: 11:19
